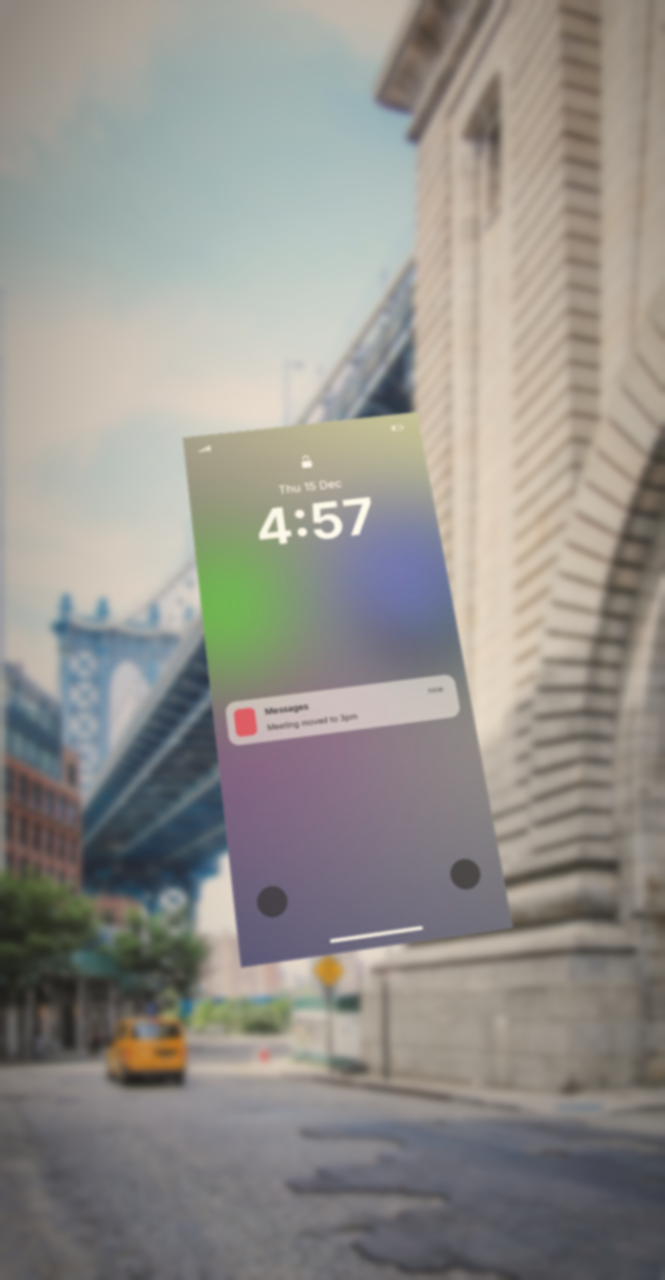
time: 4:57
